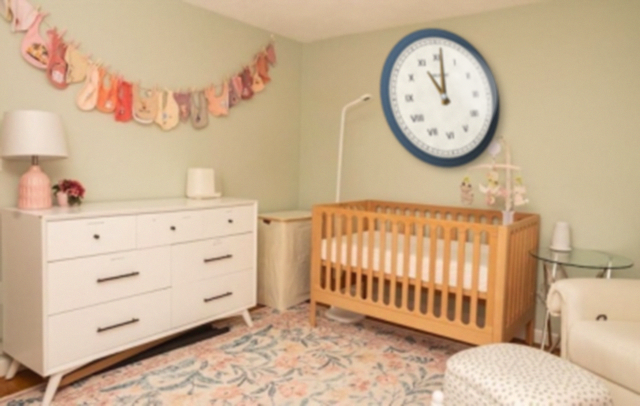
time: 11:01
